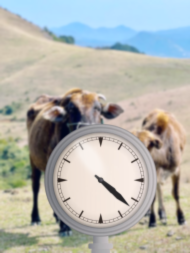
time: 4:22
